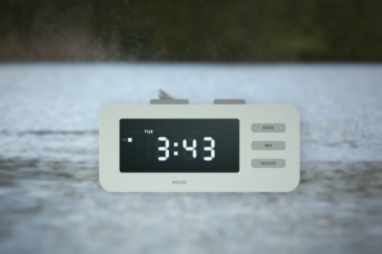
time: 3:43
